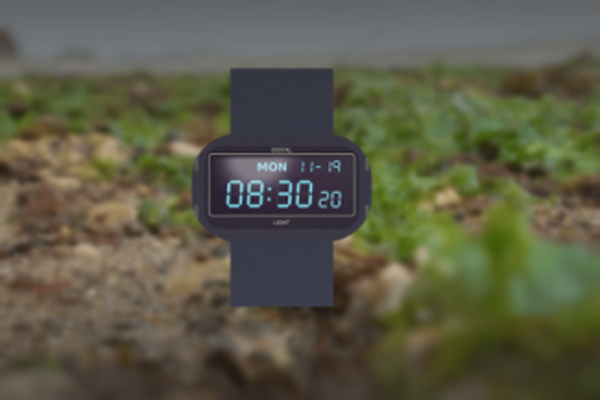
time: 8:30:20
